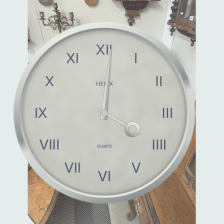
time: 4:01
